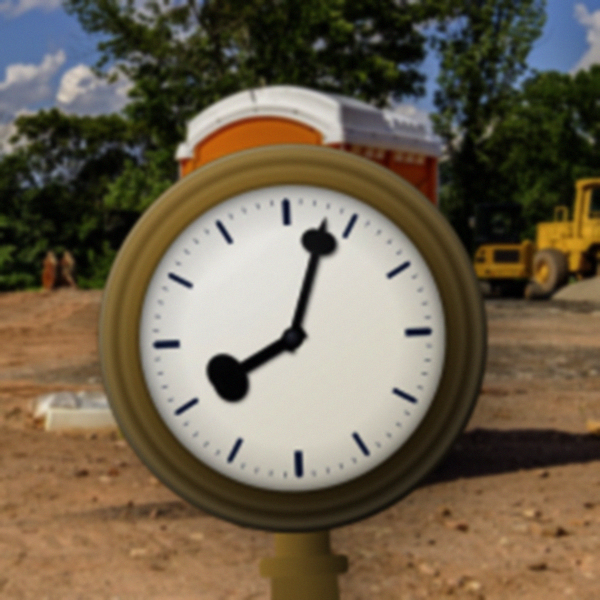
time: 8:03
